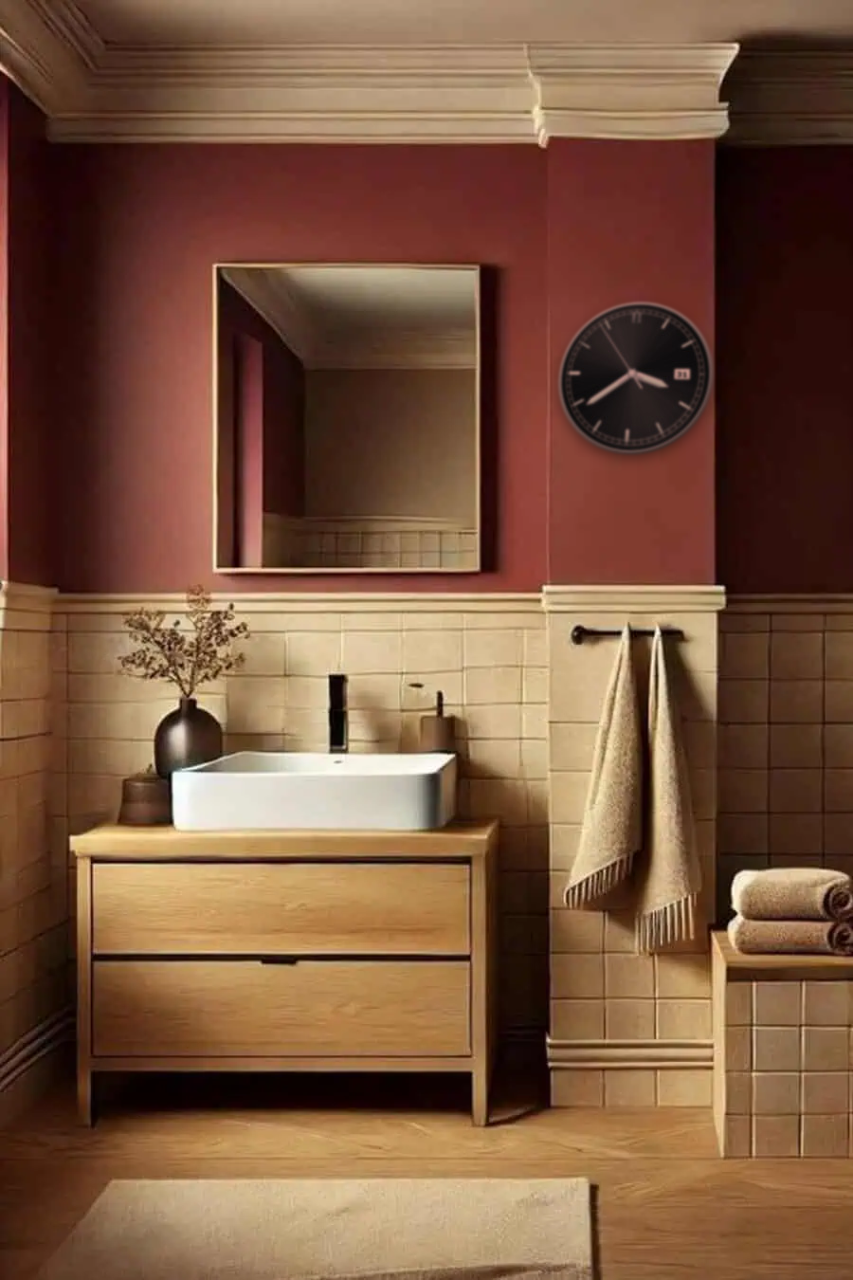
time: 3:38:54
